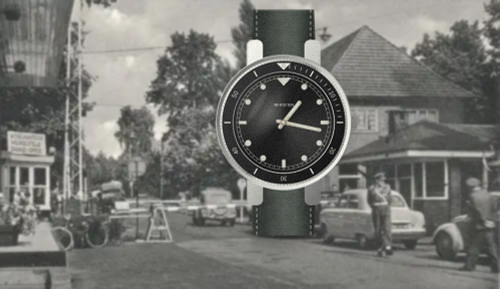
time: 1:17
